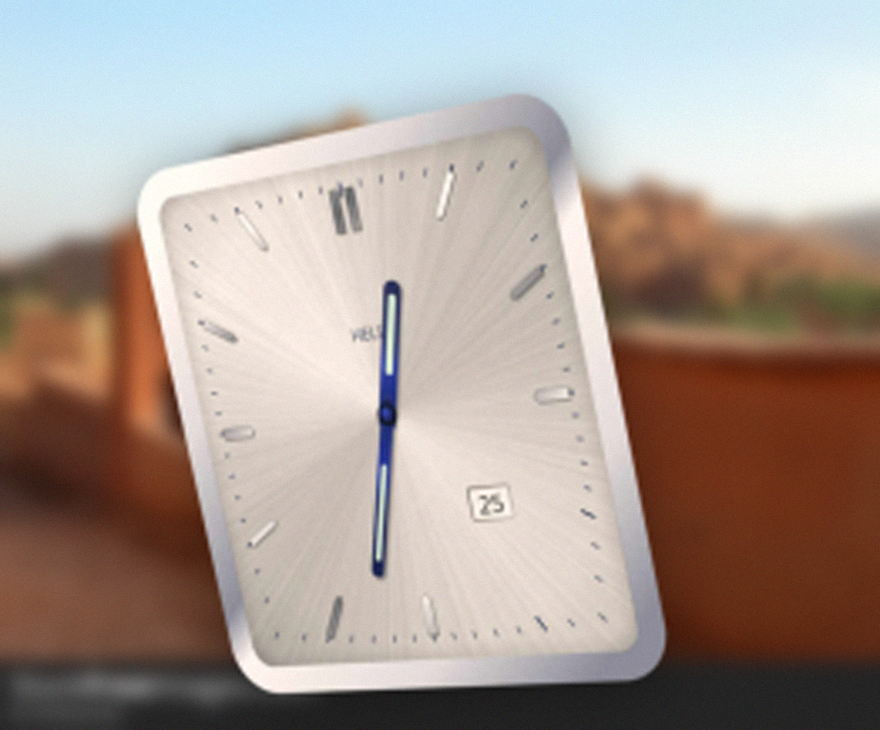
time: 12:33
